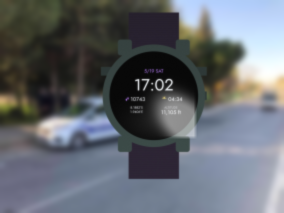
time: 17:02
